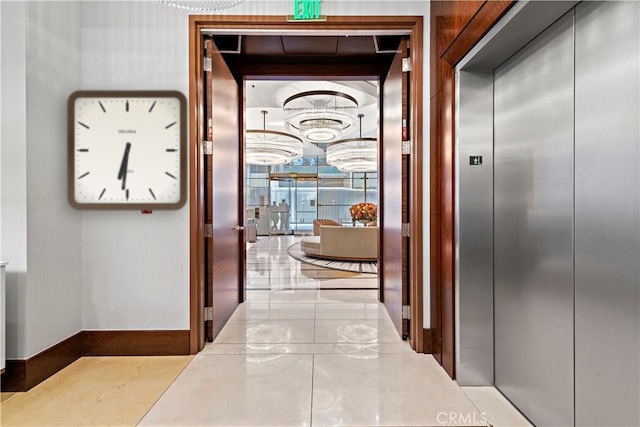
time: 6:31
